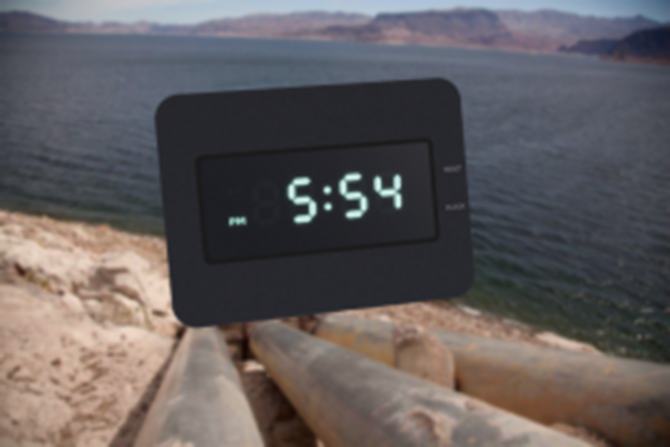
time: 5:54
